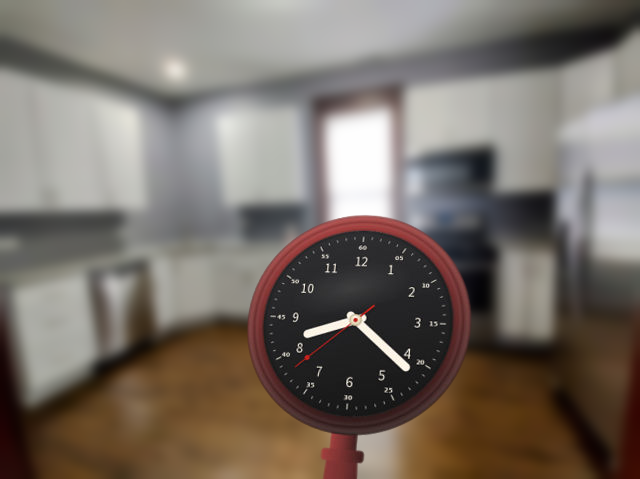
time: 8:21:38
